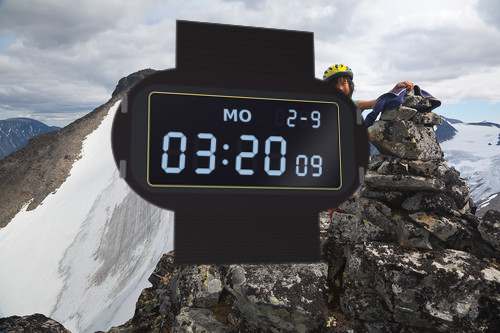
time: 3:20:09
